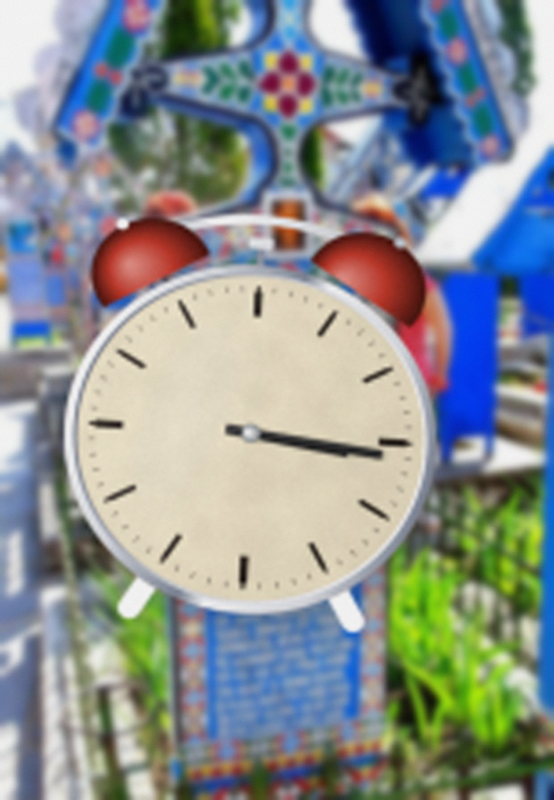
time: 3:16
